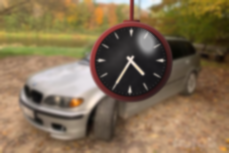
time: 4:35
